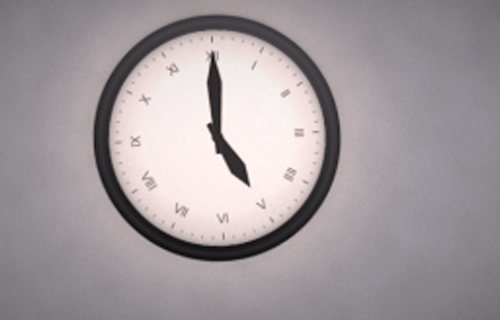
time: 5:00
